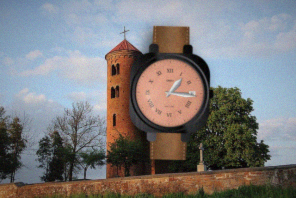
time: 1:16
